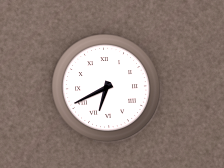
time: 6:41
